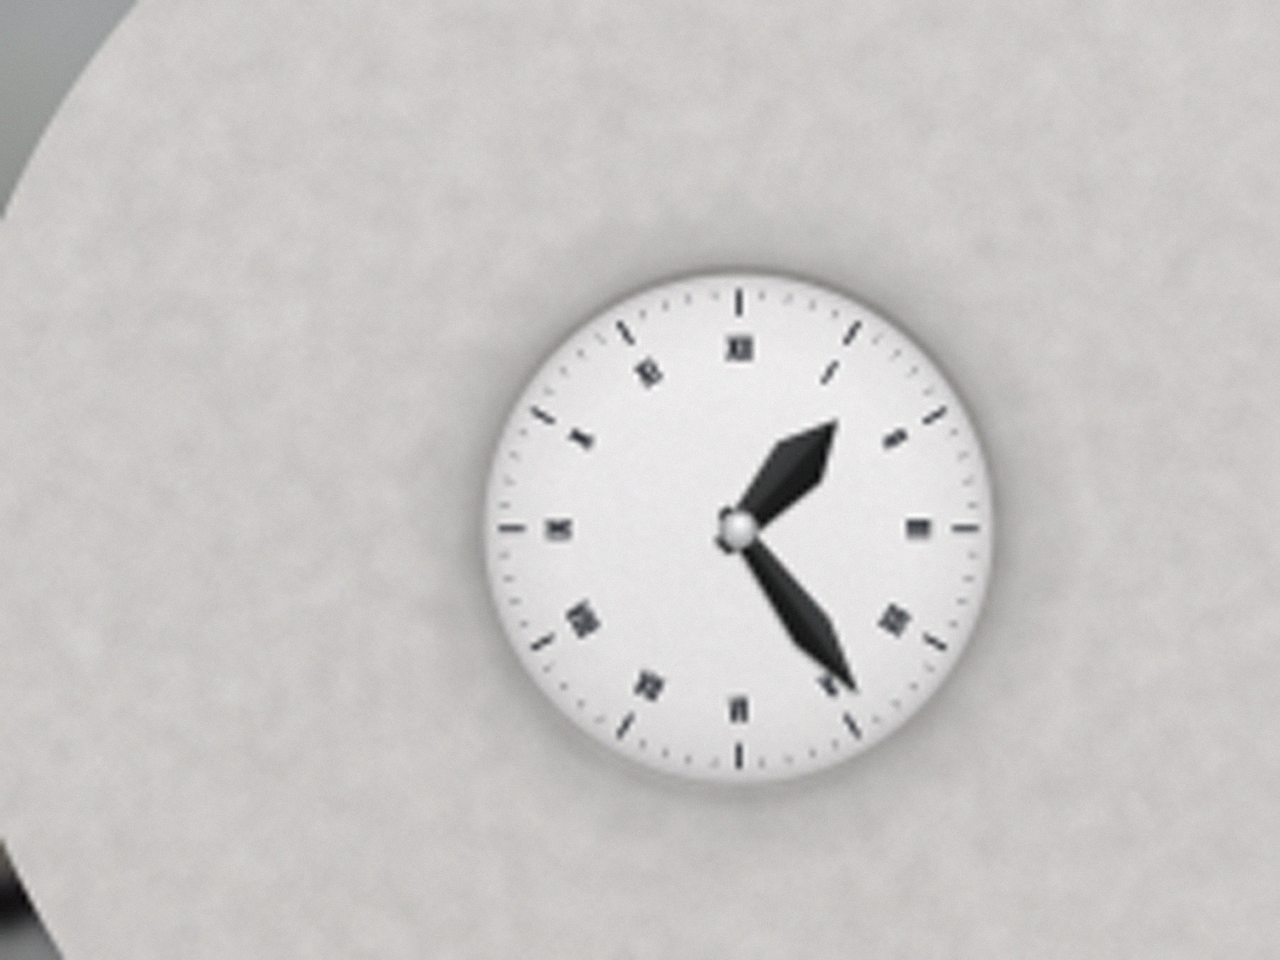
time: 1:24
